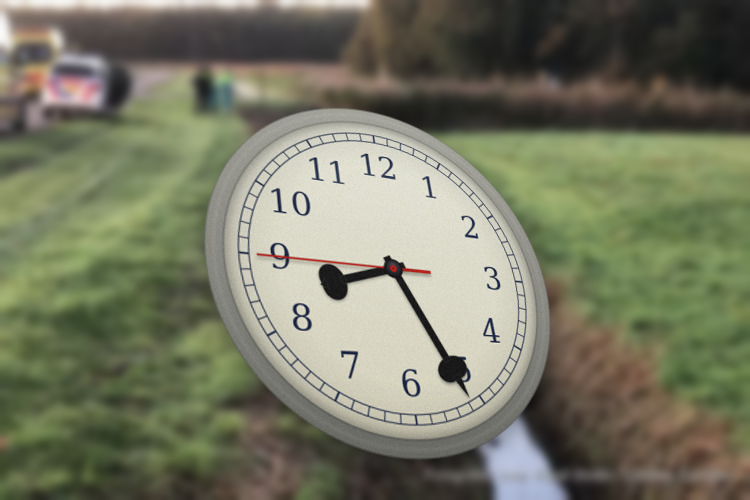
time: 8:25:45
